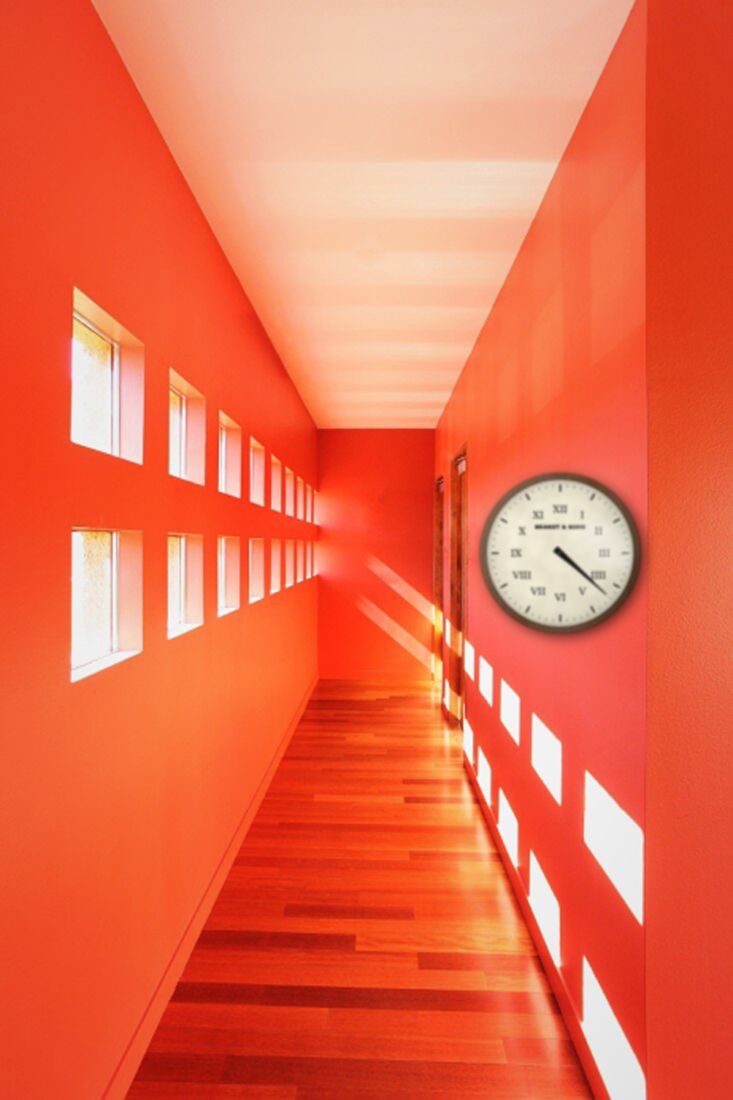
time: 4:22
